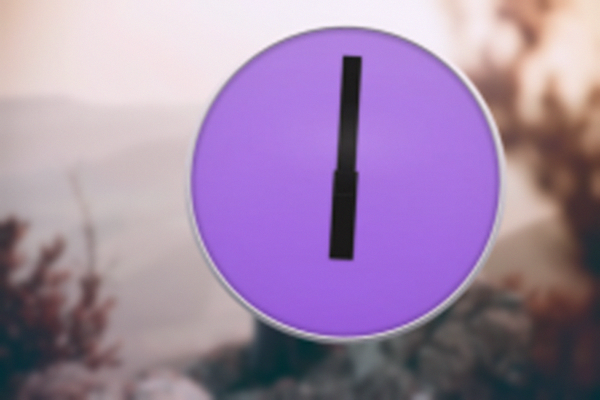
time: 6:00
